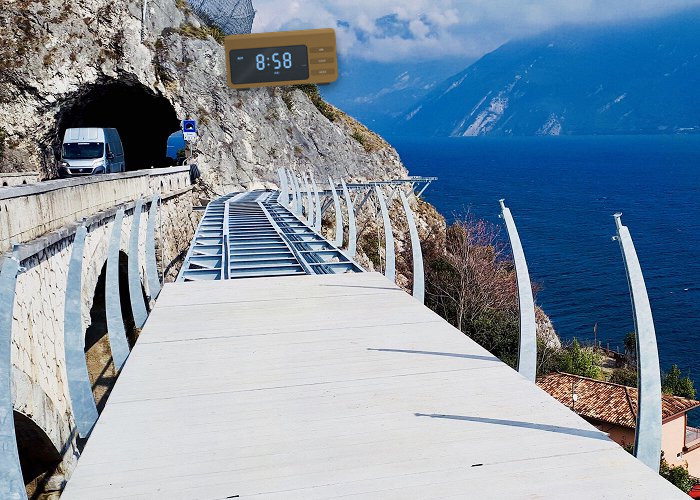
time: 8:58
